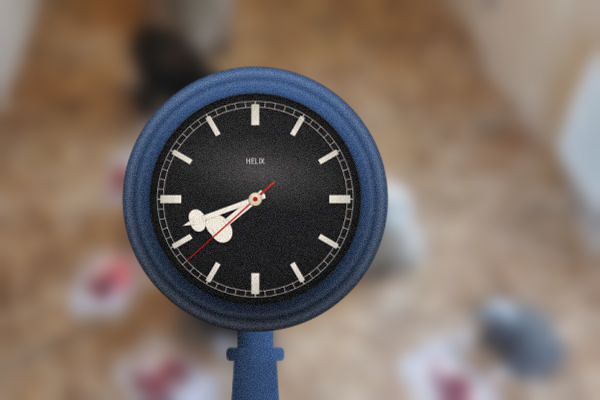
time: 7:41:38
